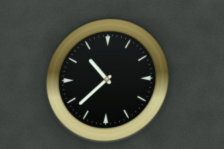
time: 10:38
